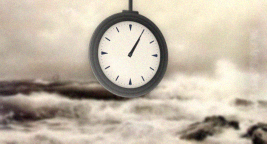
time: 1:05
